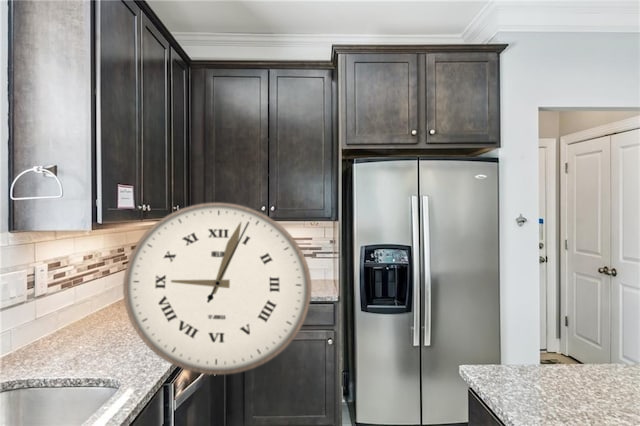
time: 9:03:04
